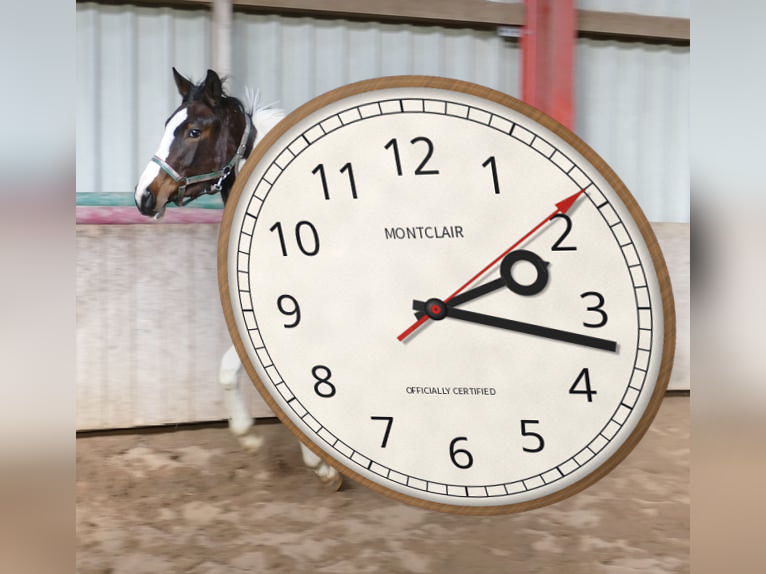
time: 2:17:09
